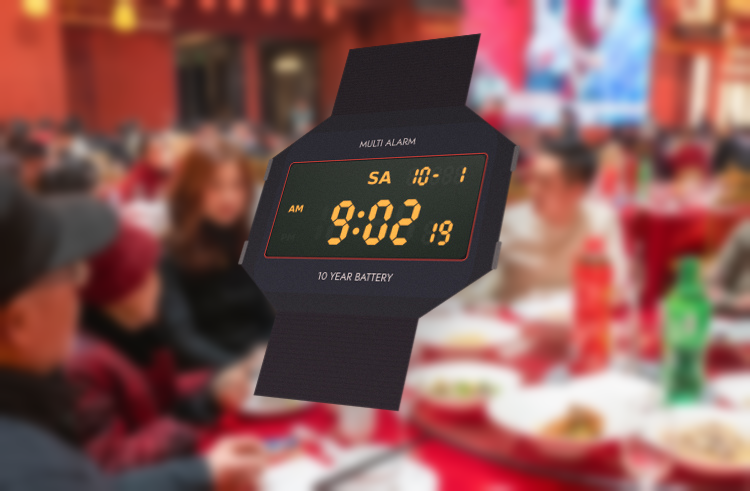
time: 9:02:19
